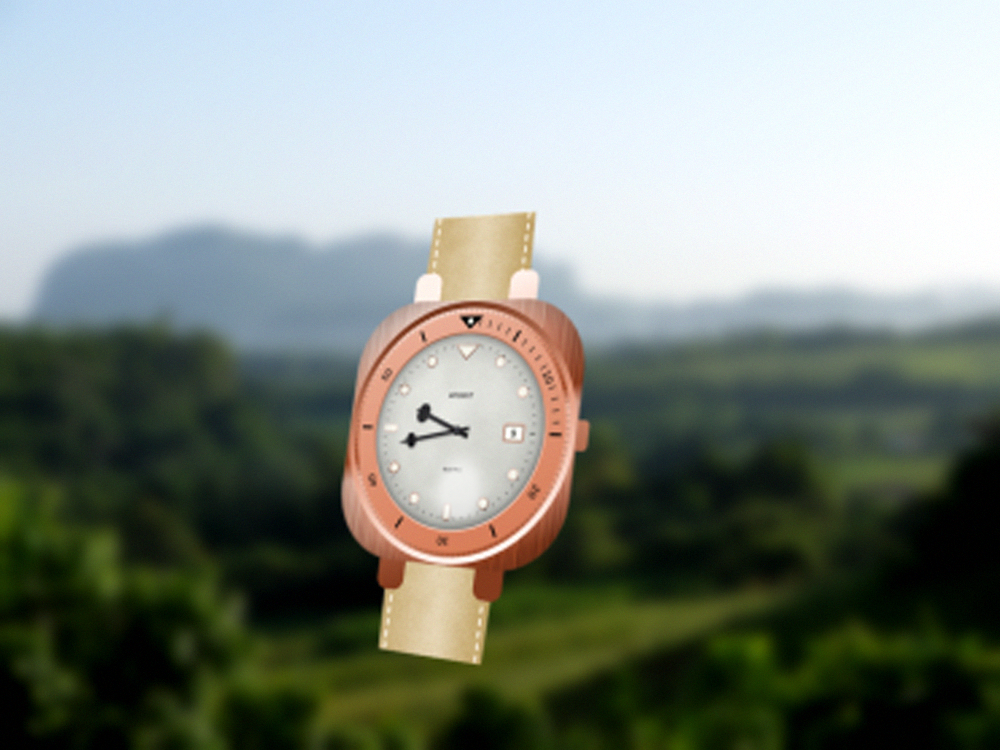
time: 9:43
